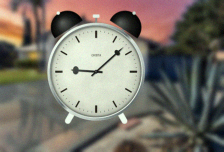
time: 9:08
